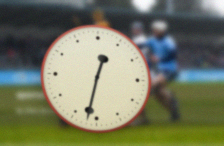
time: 12:32
